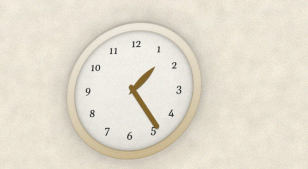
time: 1:24
